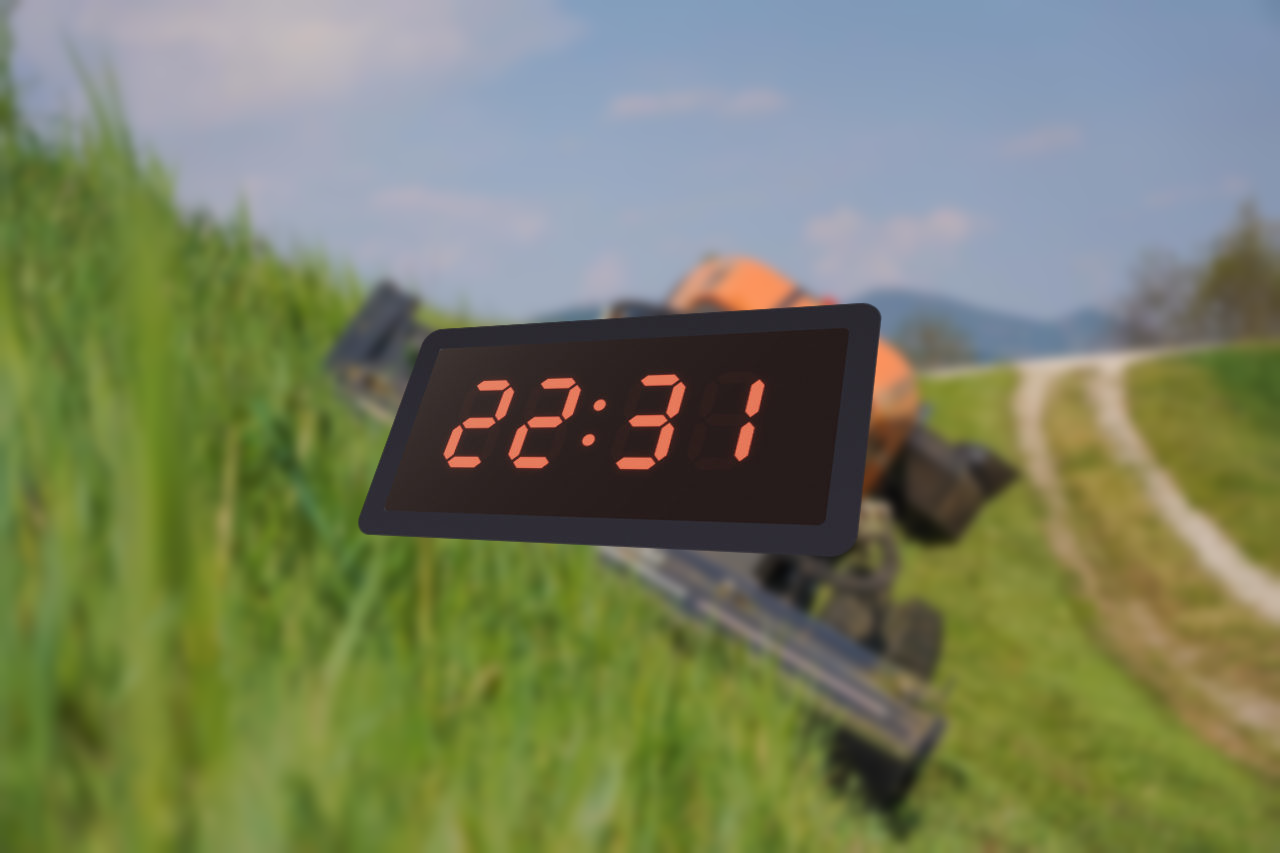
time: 22:31
